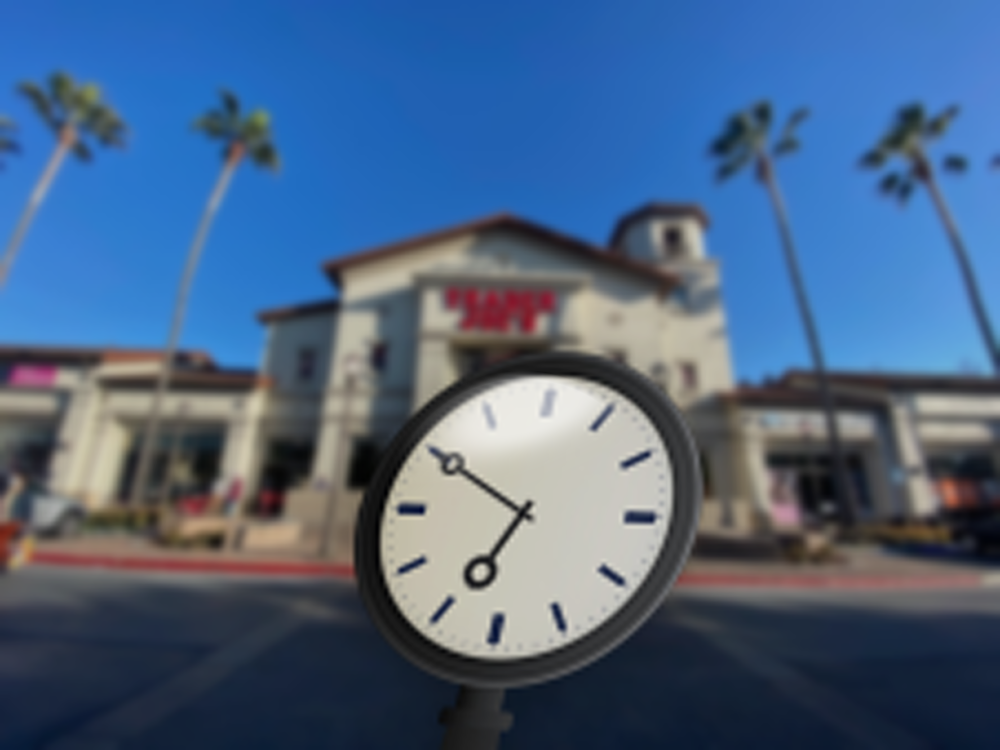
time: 6:50
